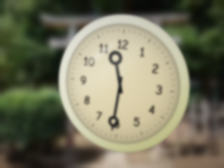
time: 11:31
